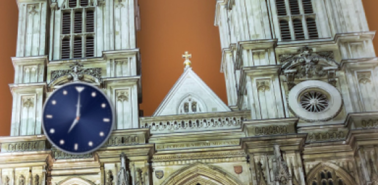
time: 7:00
